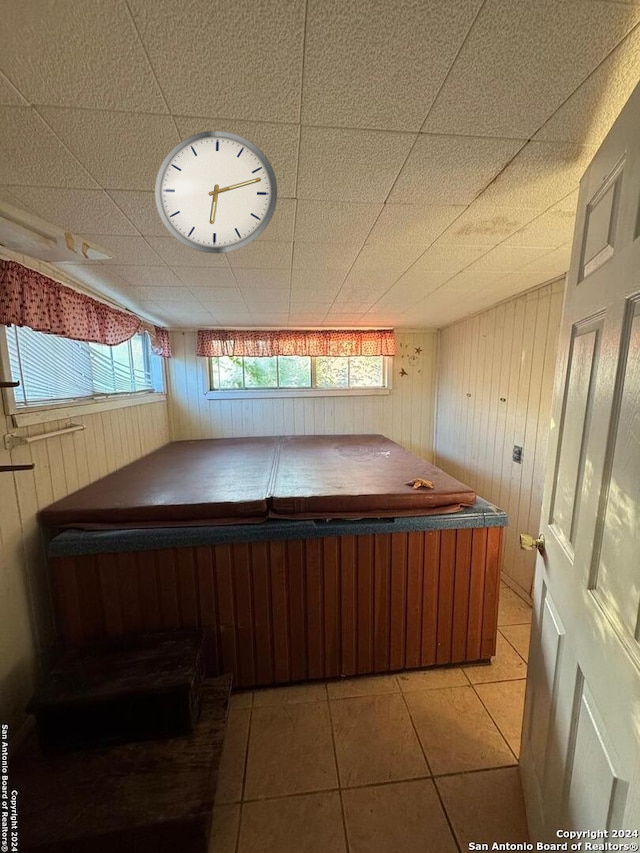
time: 6:12
